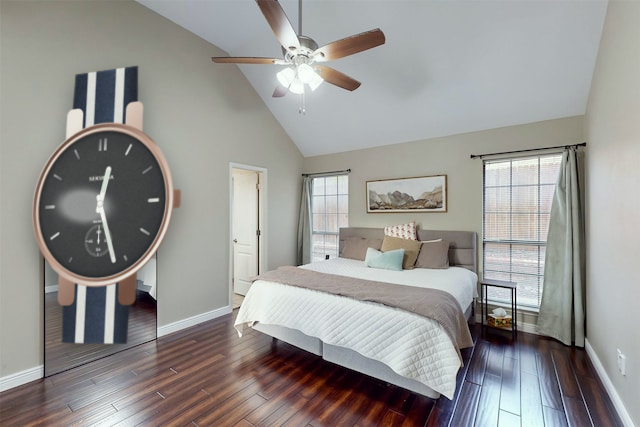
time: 12:27
